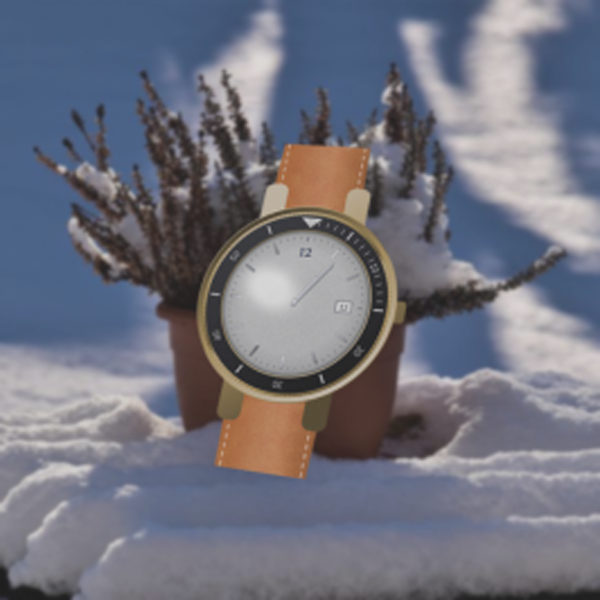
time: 1:06
